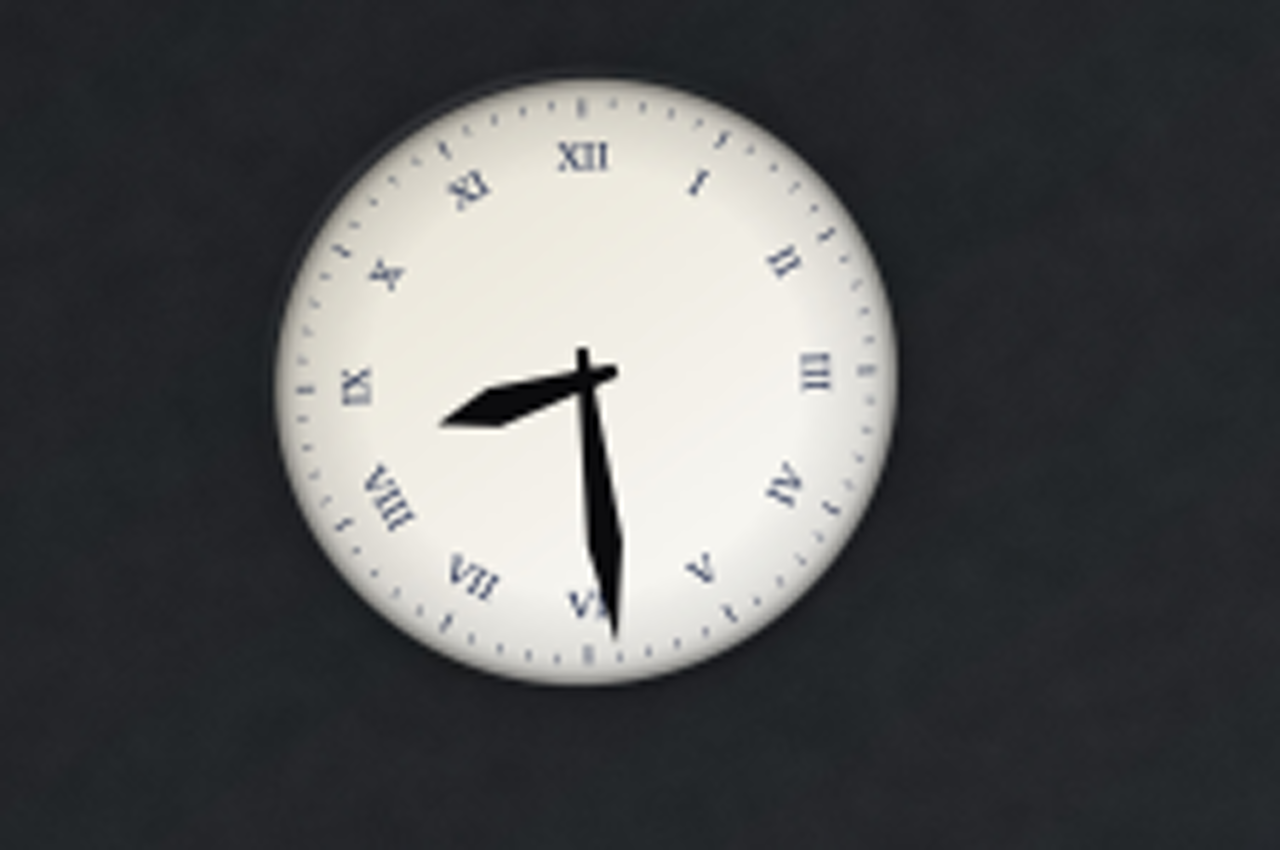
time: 8:29
